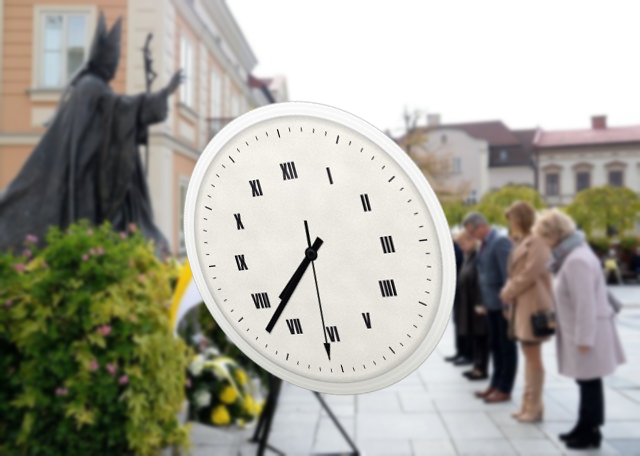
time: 7:37:31
